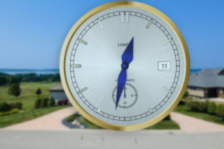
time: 12:32
